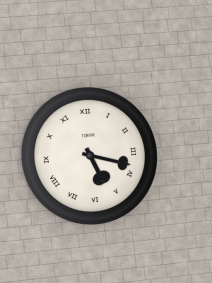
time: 5:18
